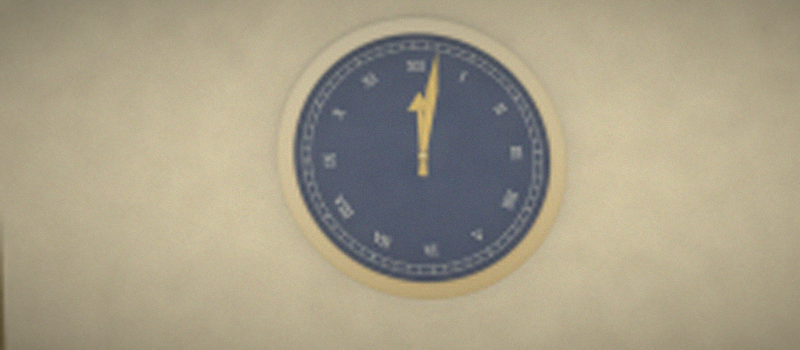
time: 12:02
